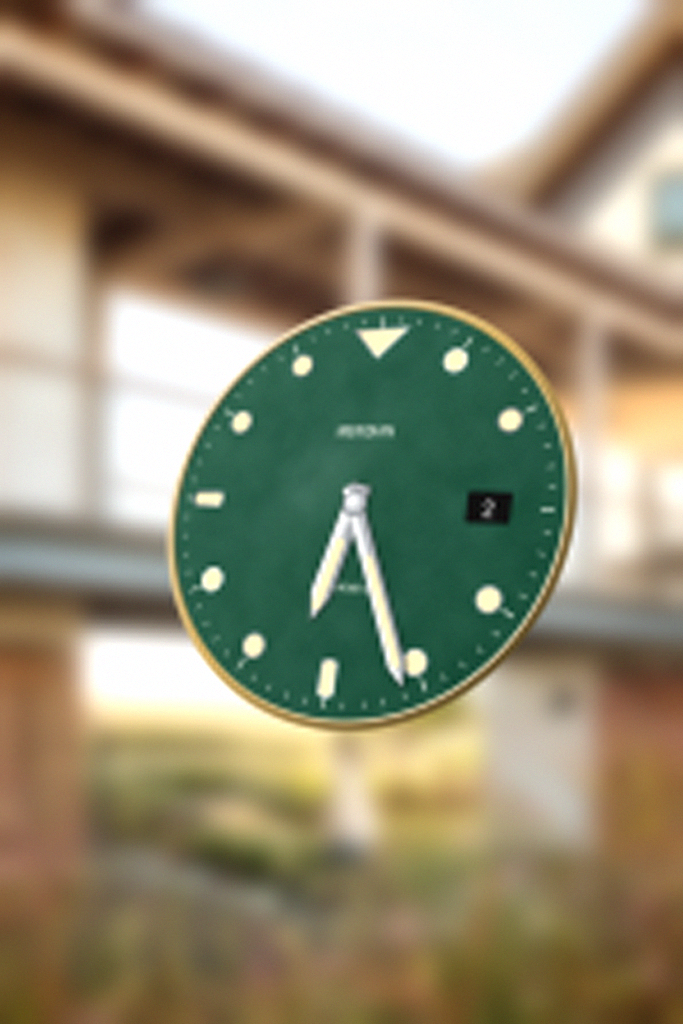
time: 6:26
